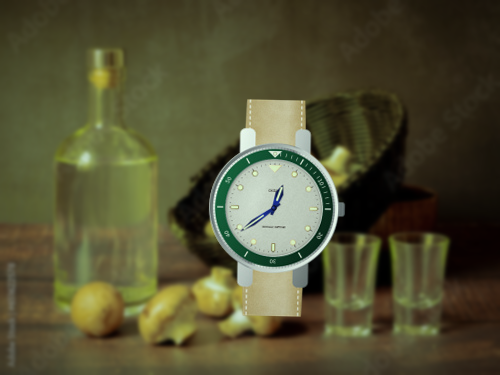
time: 12:39
